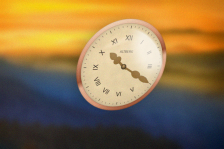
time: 10:20
